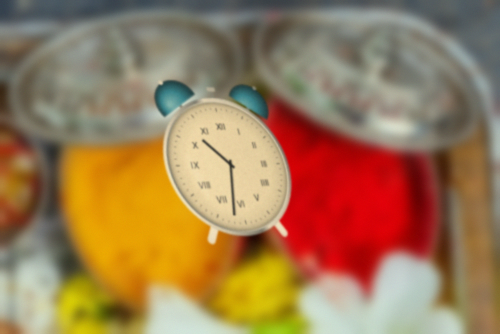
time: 10:32
